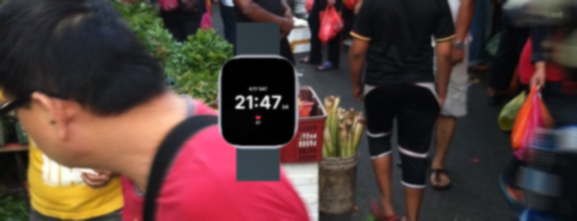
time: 21:47
